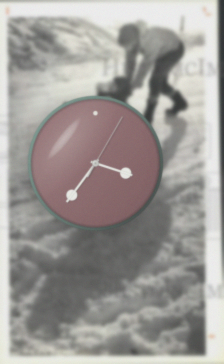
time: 3:36:05
